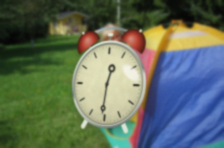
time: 12:31
